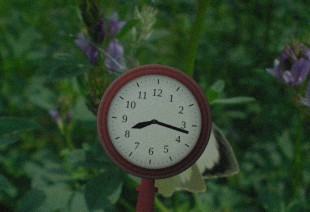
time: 8:17
